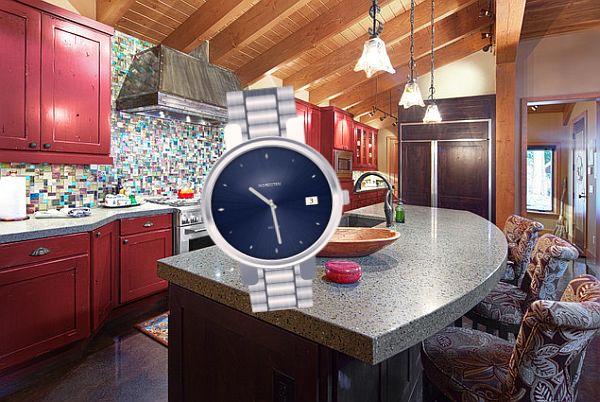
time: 10:29
